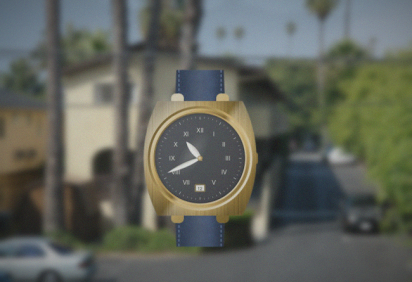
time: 10:41
